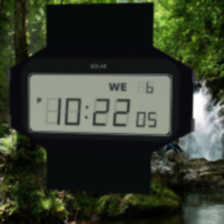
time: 10:22:05
